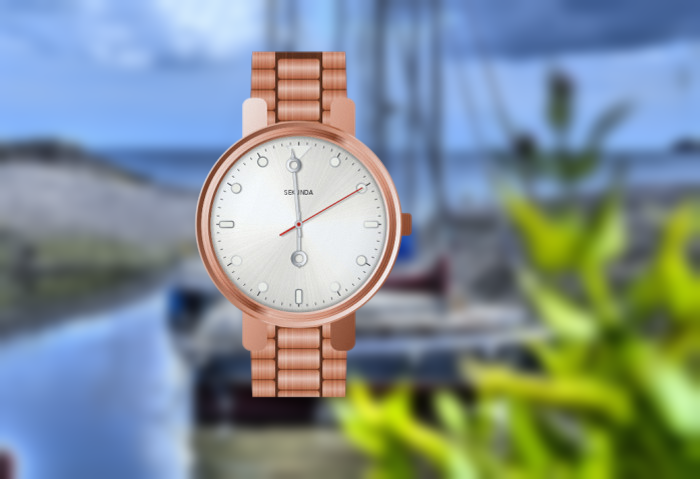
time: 5:59:10
